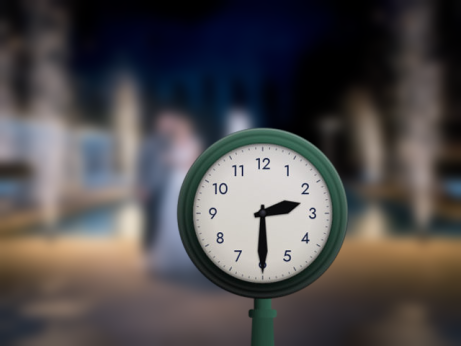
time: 2:30
